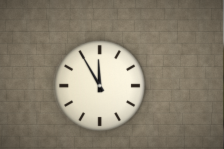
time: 11:55
